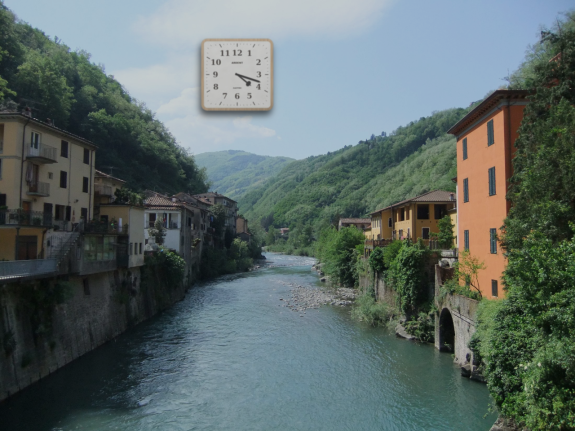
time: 4:18
